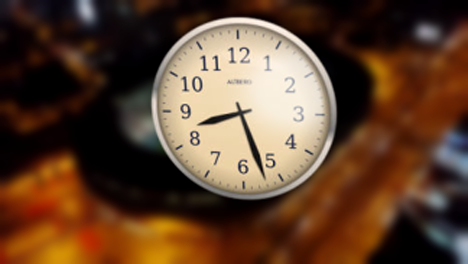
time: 8:27
